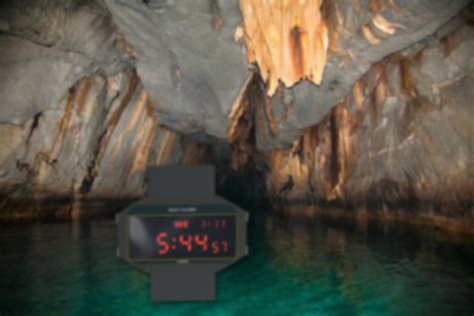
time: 5:44
